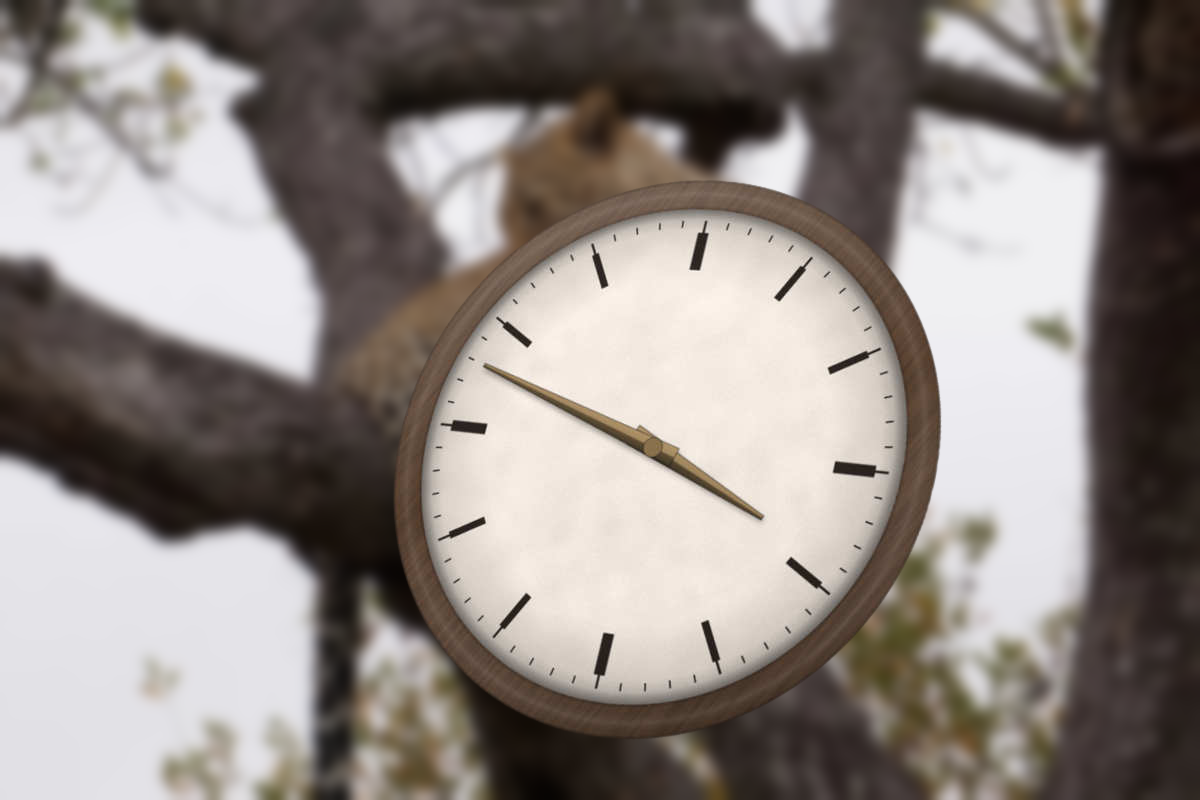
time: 3:48
